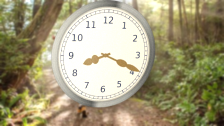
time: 8:19
